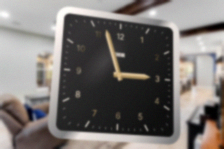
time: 2:57
